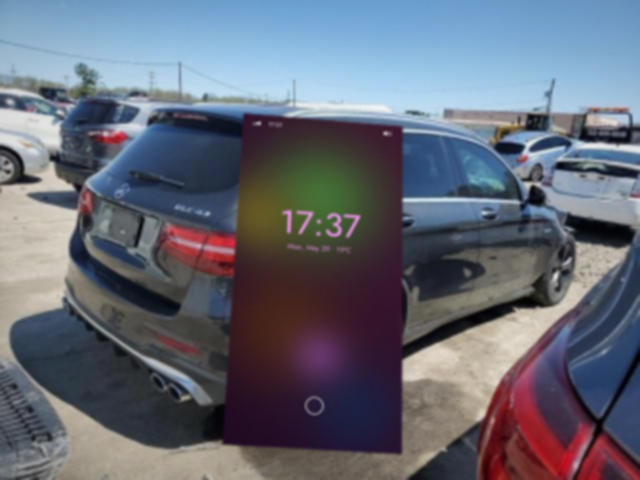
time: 17:37
